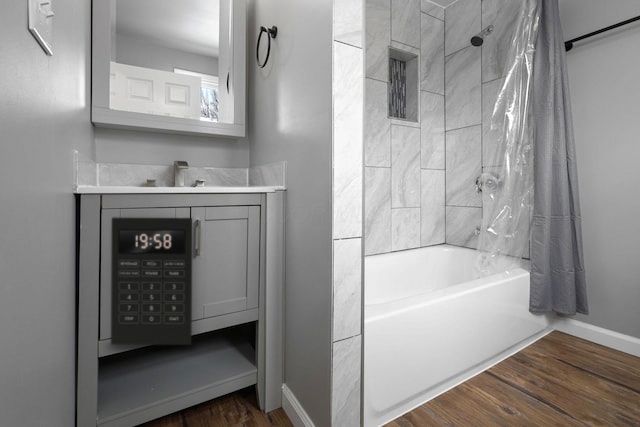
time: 19:58
